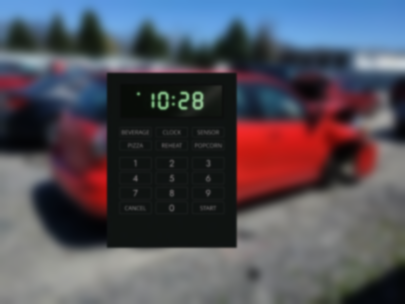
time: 10:28
